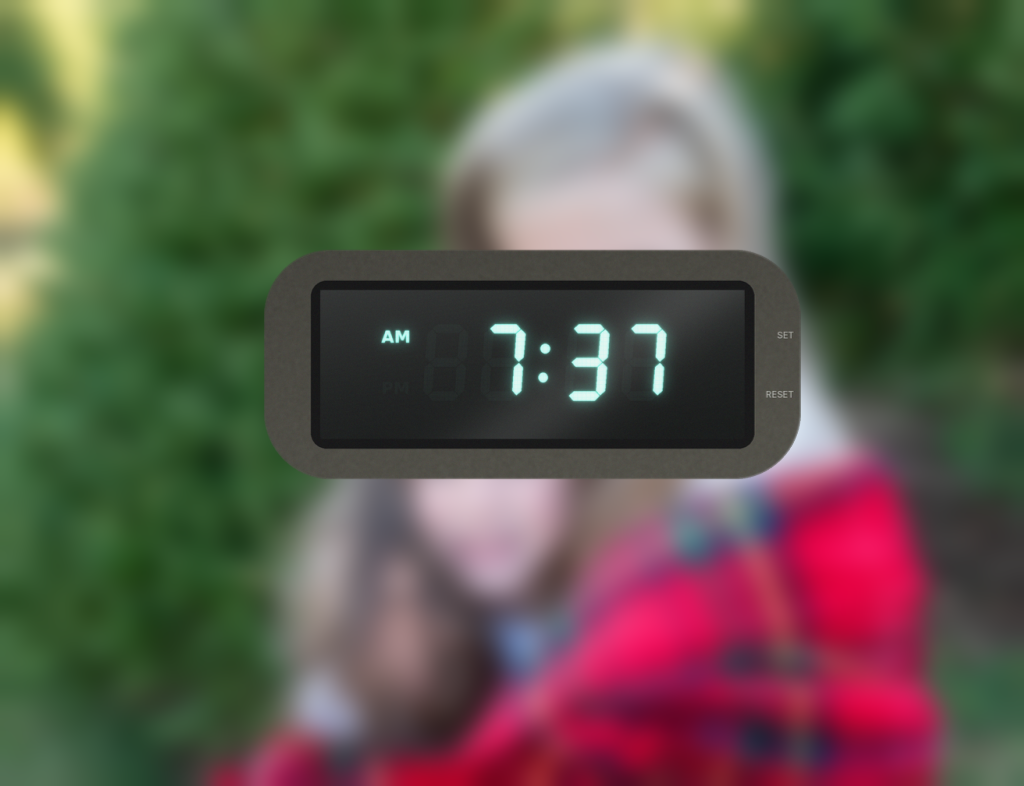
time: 7:37
